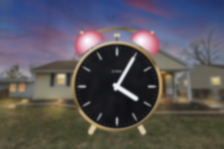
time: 4:05
